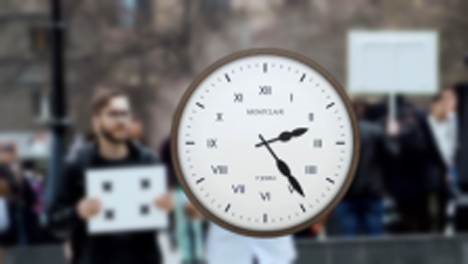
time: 2:24
